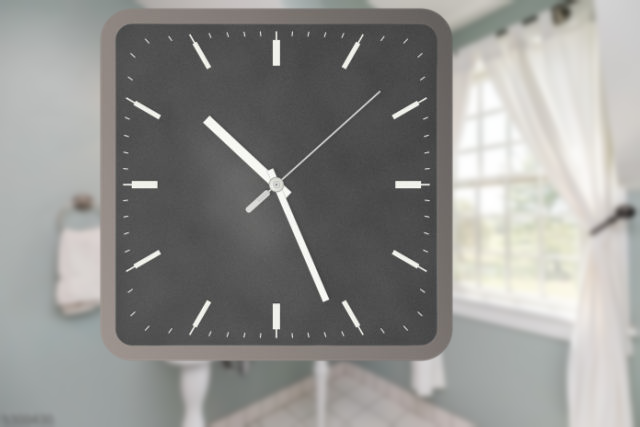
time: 10:26:08
